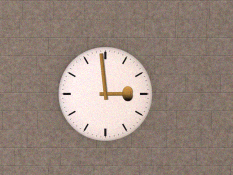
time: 2:59
